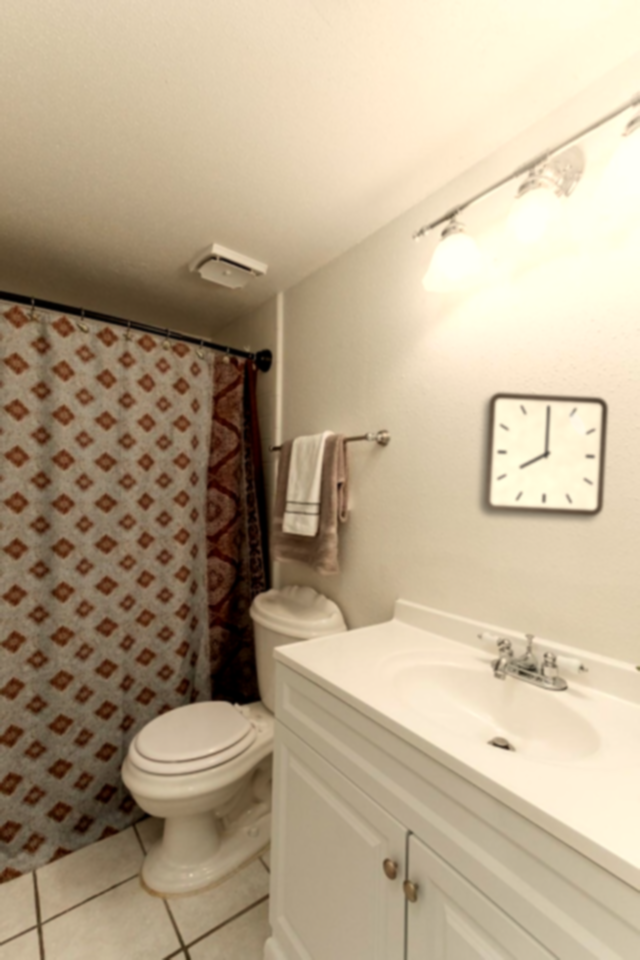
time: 8:00
